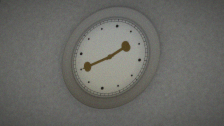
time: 1:40
